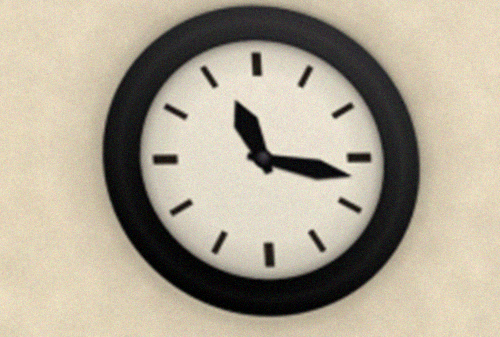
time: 11:17
